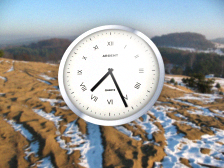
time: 7:26
